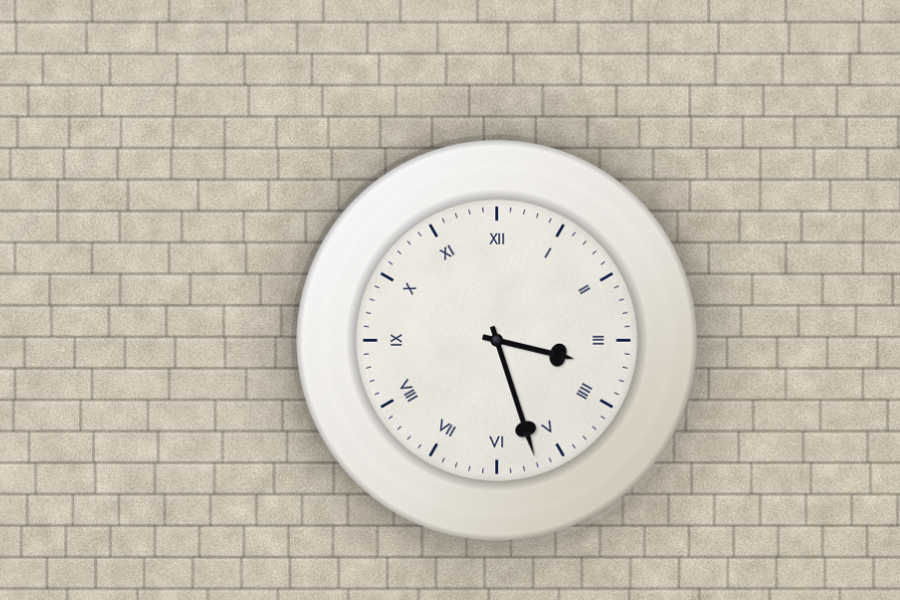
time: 3:27
